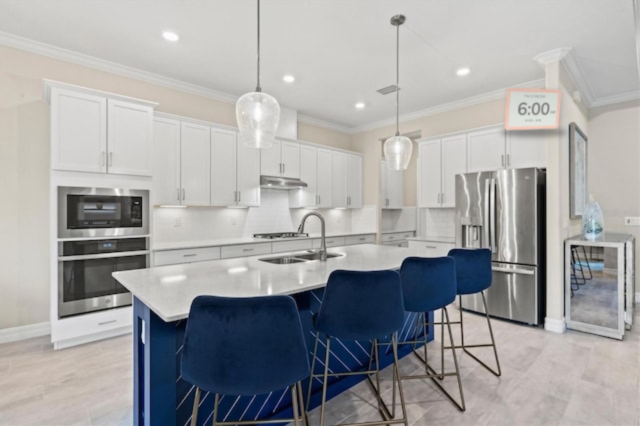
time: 6:00
